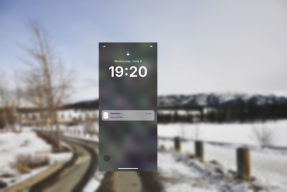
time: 19:20
